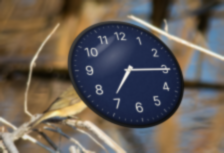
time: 7:15
